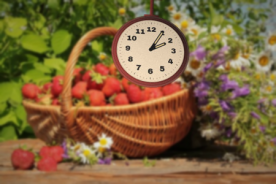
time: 2:05
